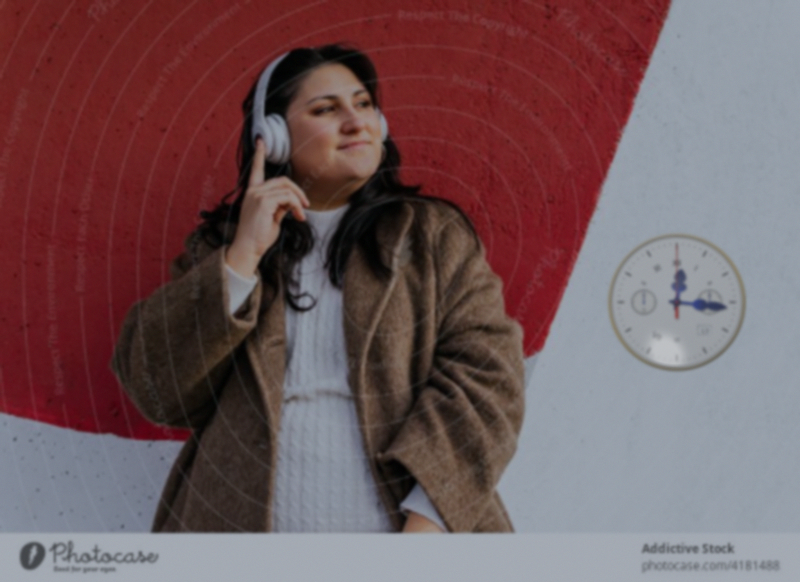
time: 12:16
